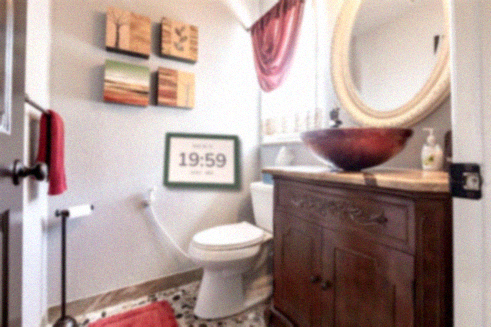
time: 19:59
